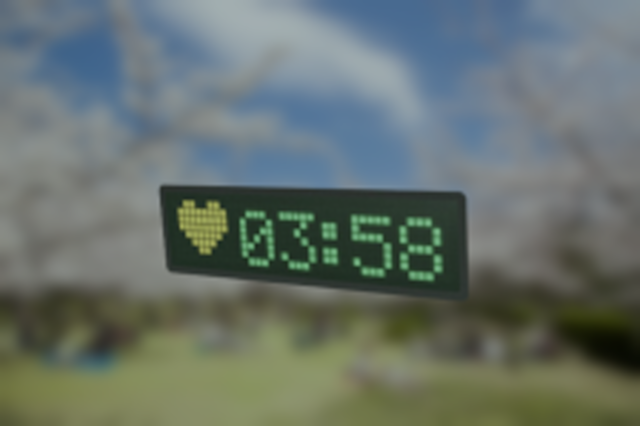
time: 3:58
